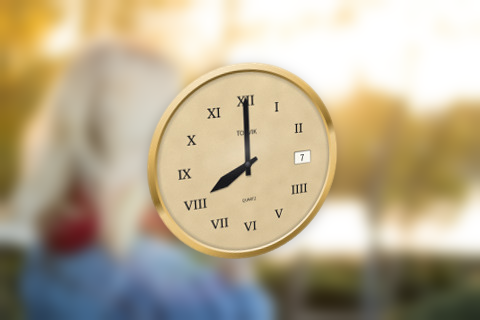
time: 8:00
